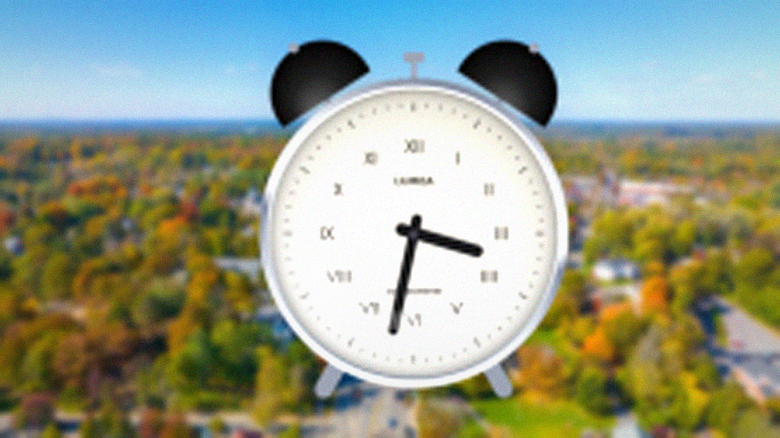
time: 3:32
